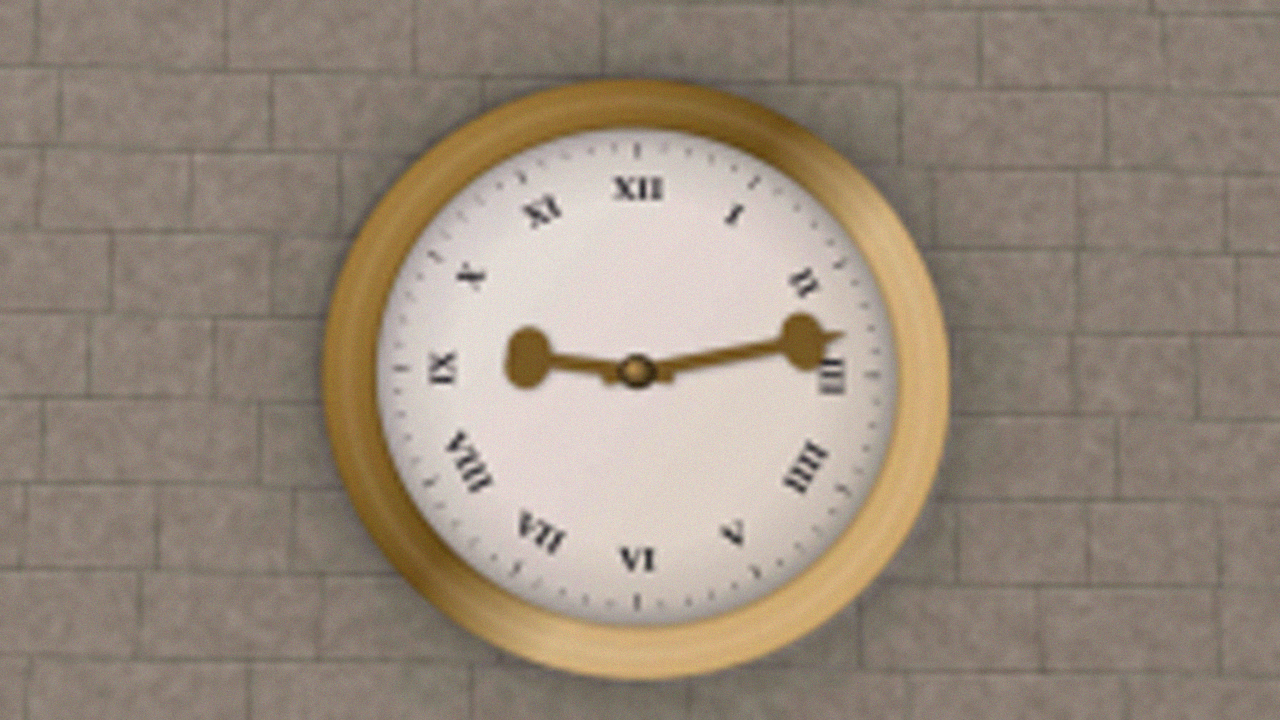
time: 9:13
